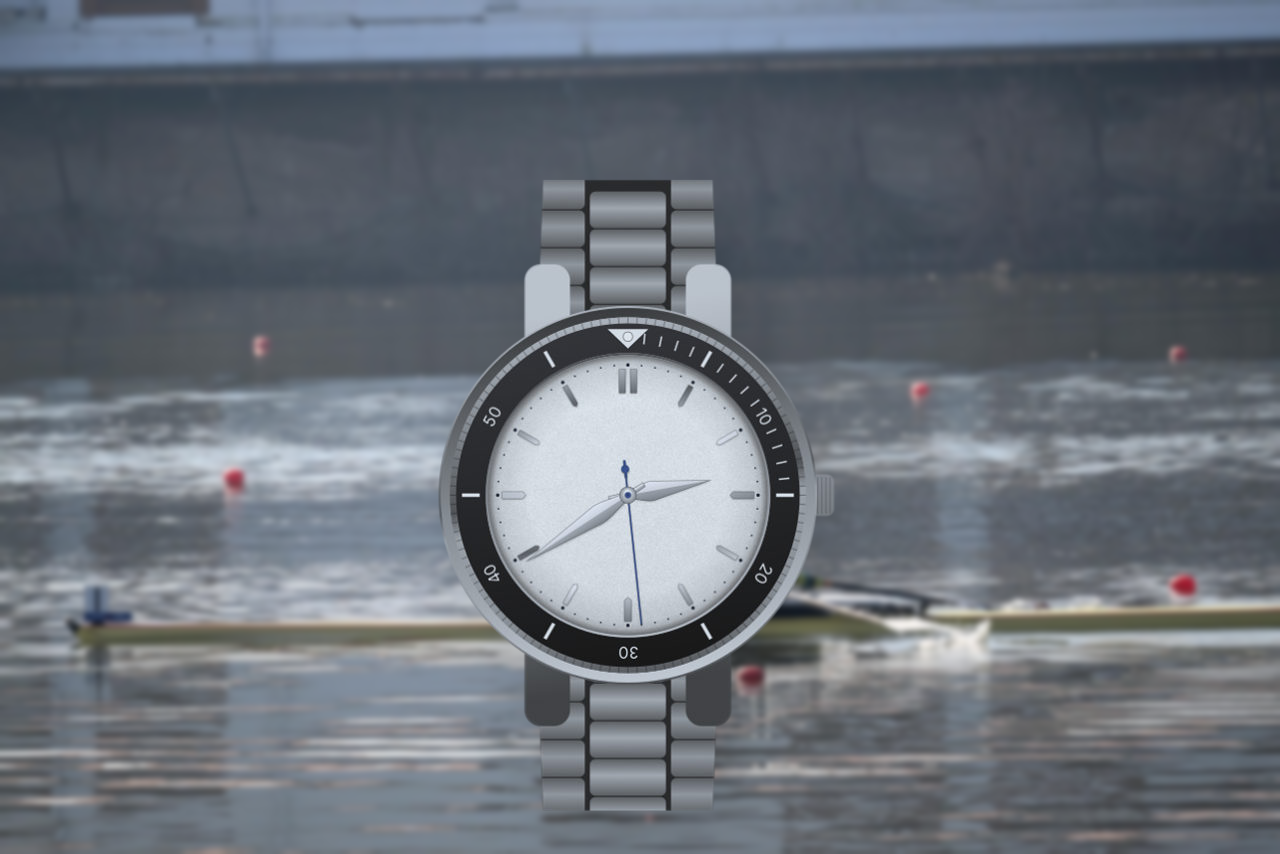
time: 2:39:29
